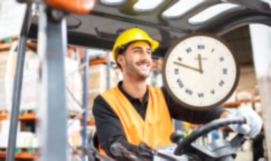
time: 11:48
